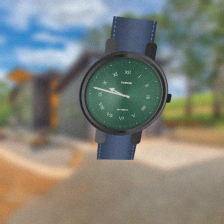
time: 9:47
